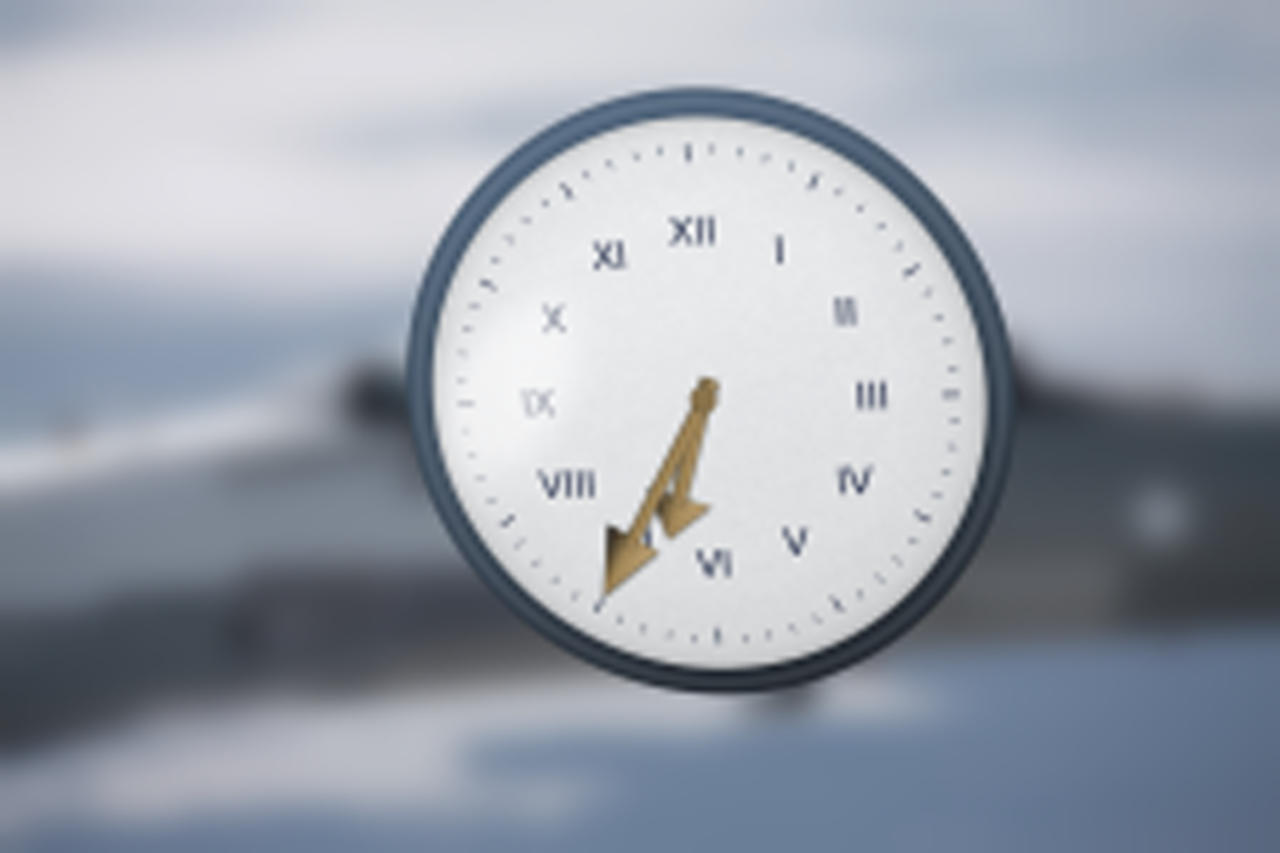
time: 6:35
